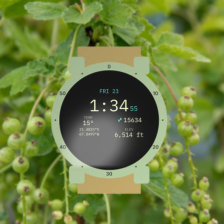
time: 1:34
